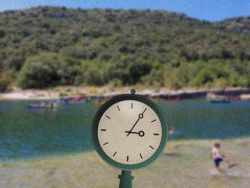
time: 3:05
